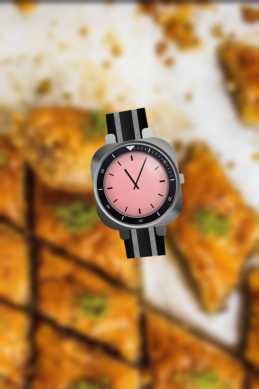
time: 11:05
